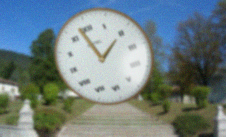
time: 1:58
